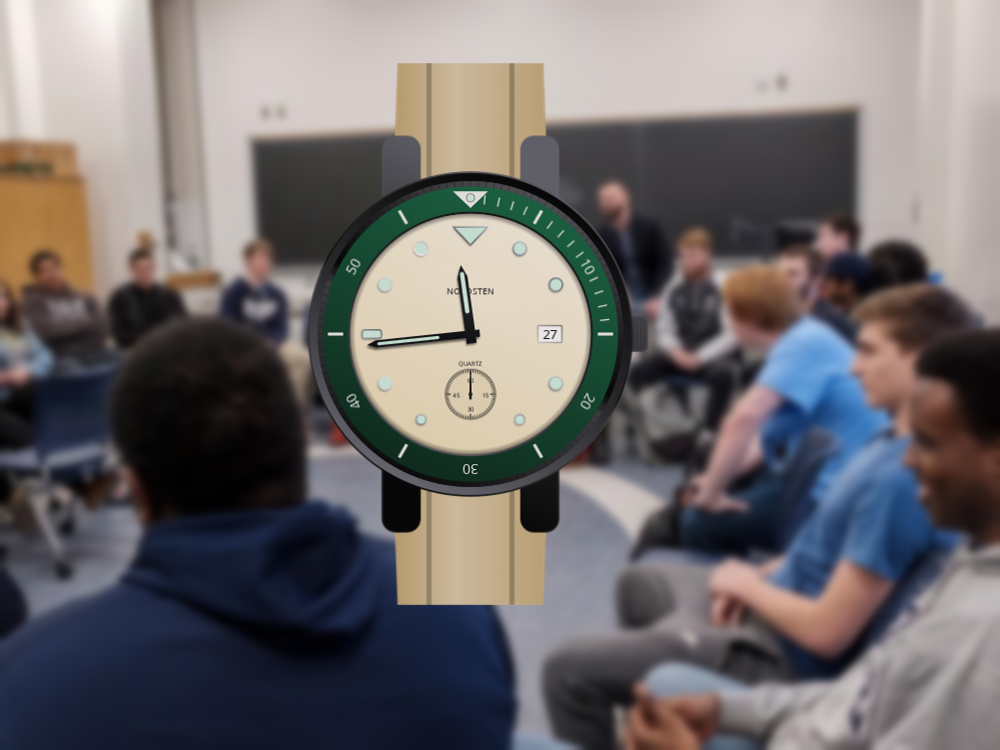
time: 11:44
